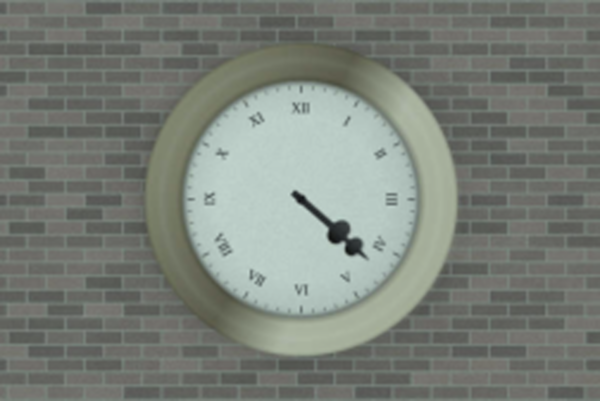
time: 4:22
